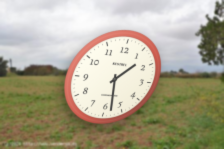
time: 1:28
